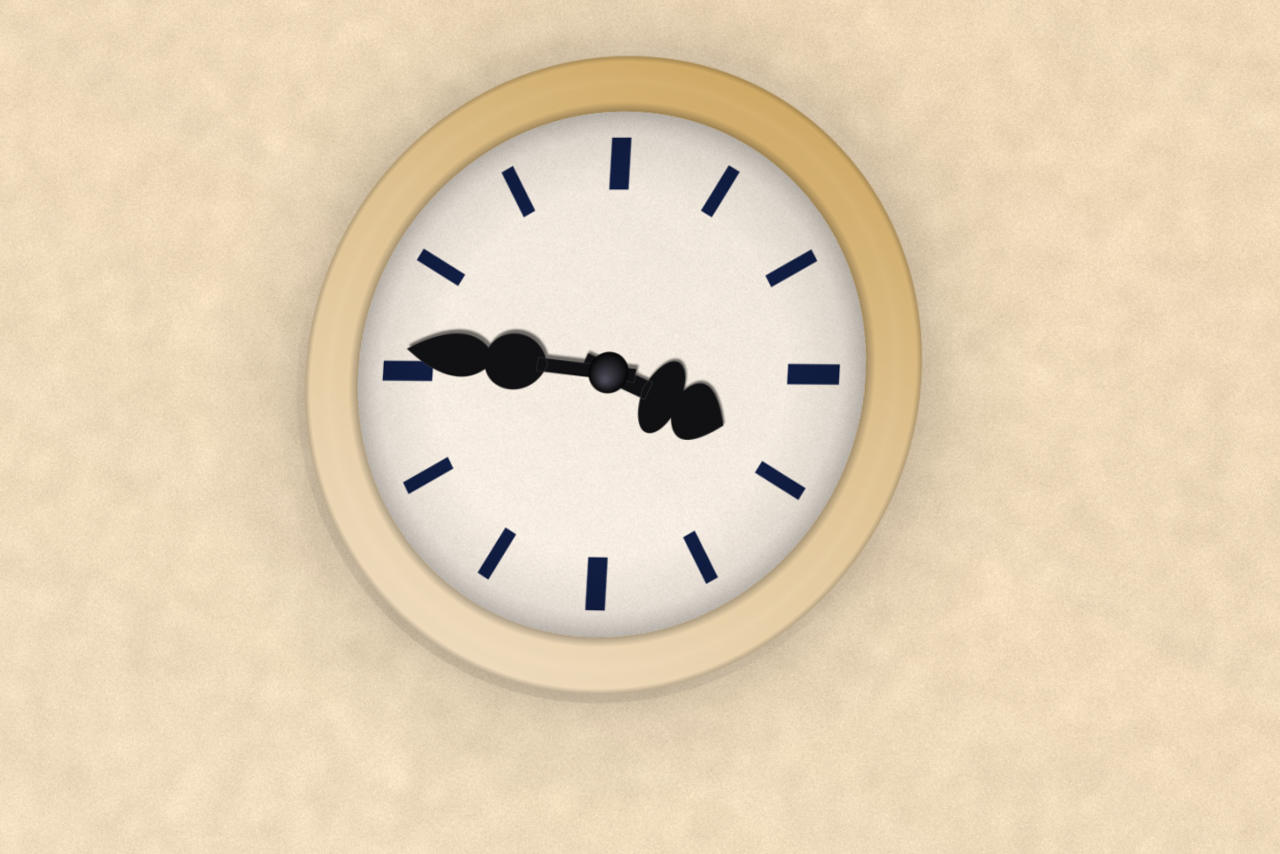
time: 3:46
